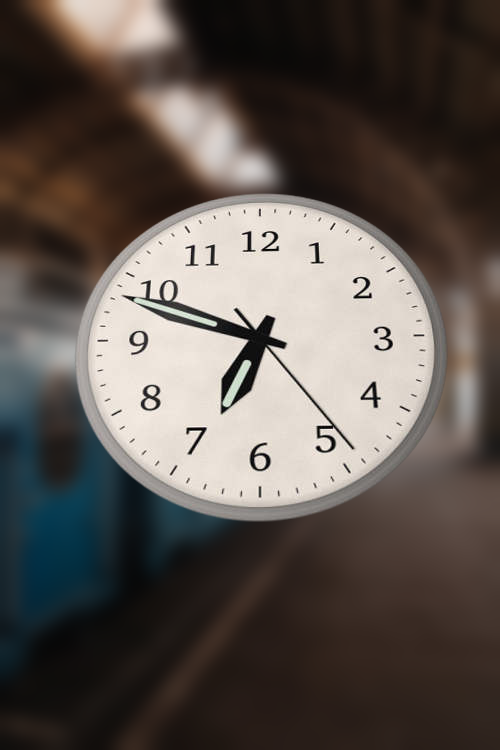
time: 6:48:24
